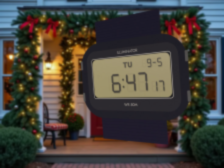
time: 6:47:17
